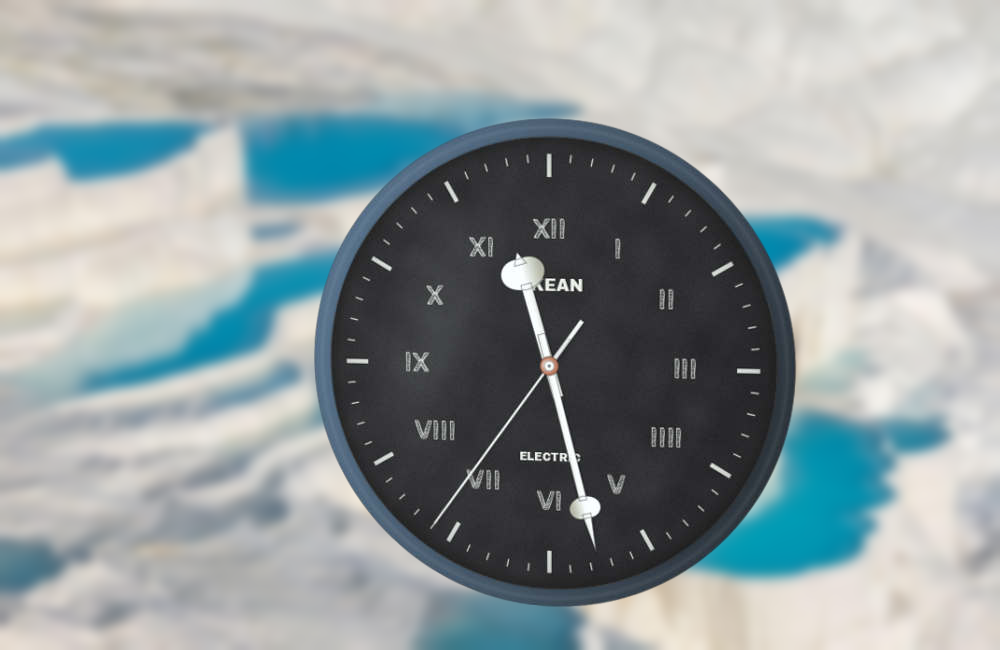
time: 11:27:36
